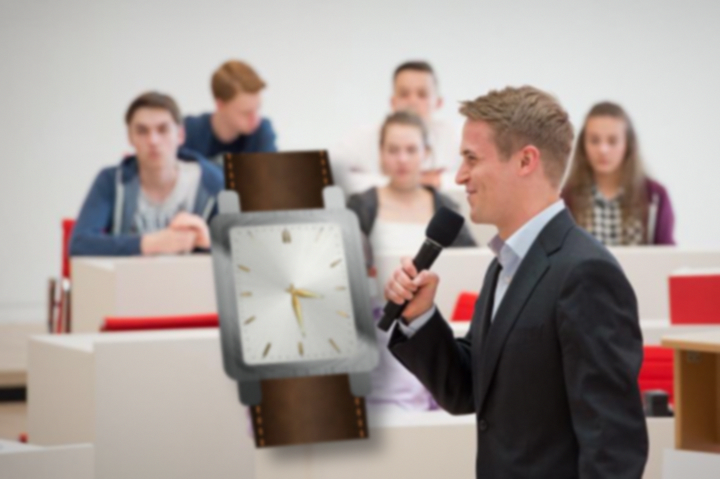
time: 3:29
